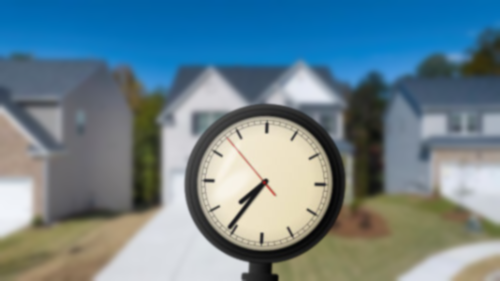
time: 7:35:53
